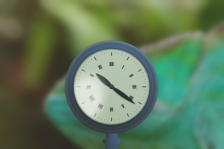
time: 10:21
